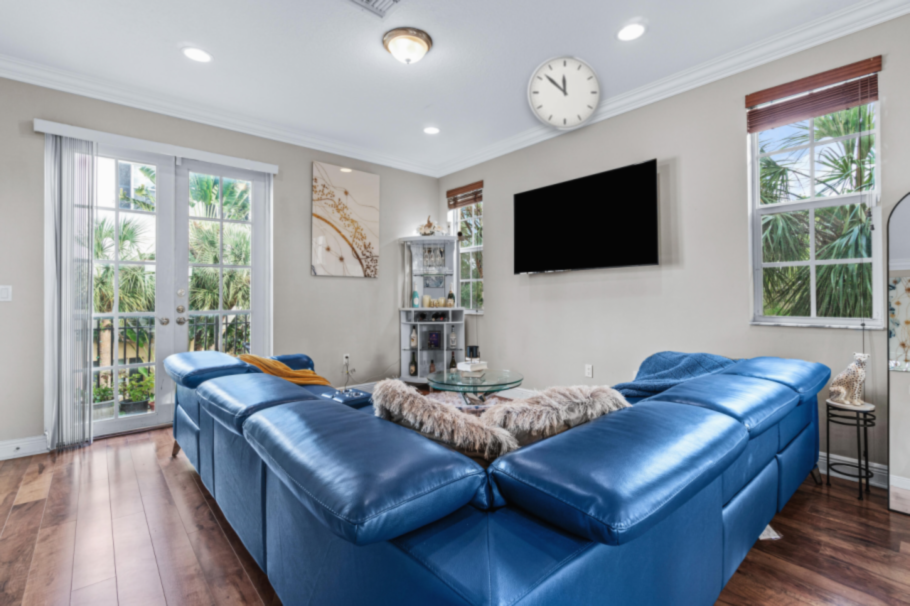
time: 11:52
